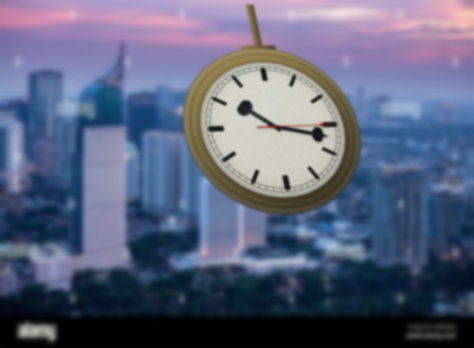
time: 10:17:15
